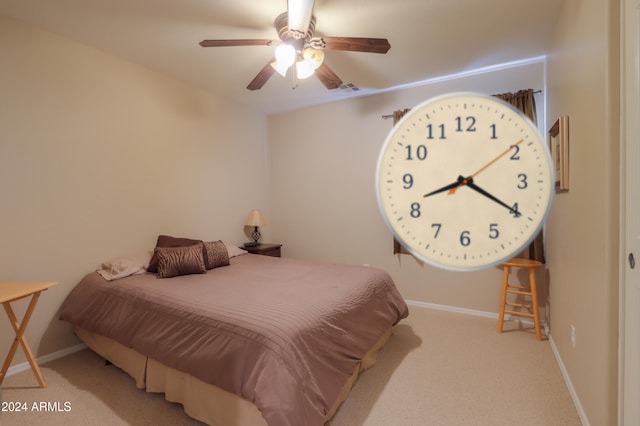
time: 8:20:09
